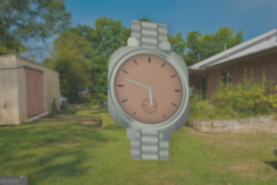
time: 5:48
